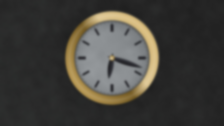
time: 6:18
